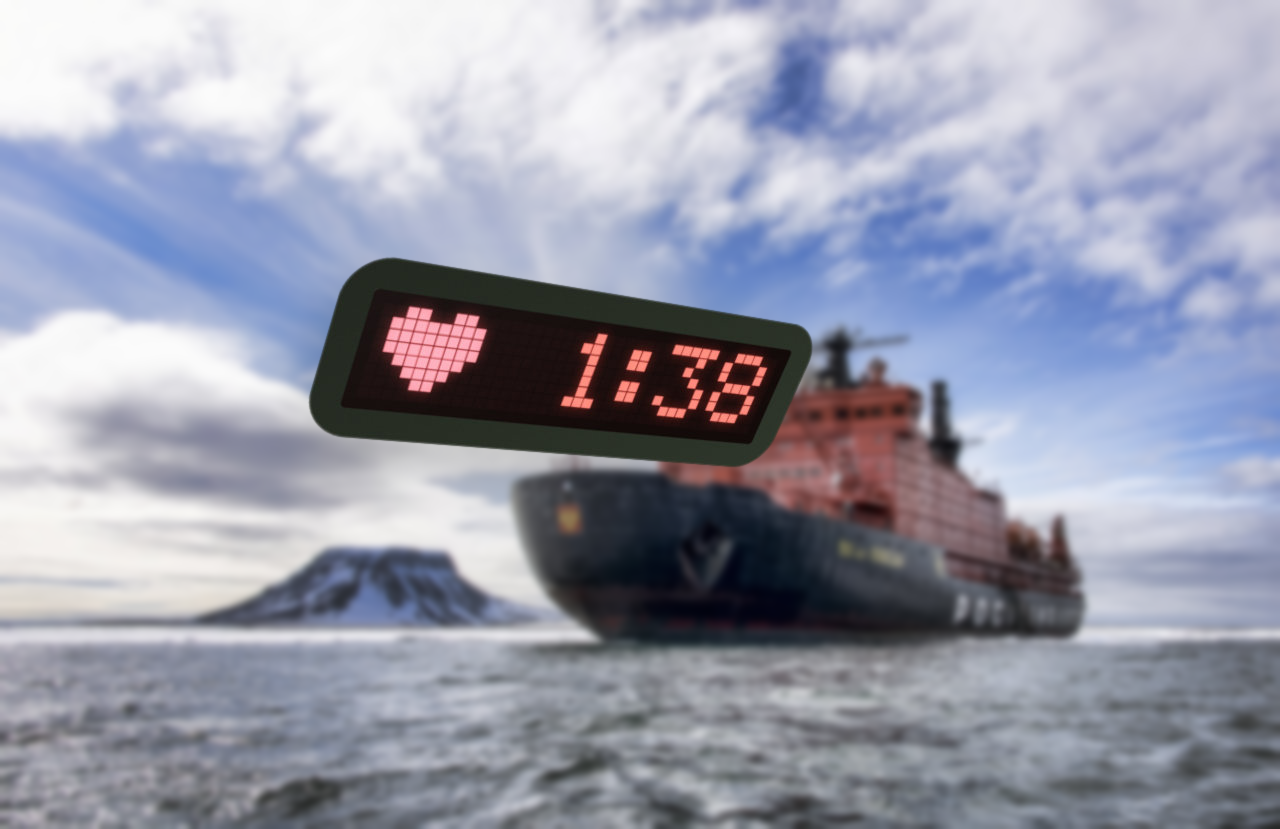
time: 1:38
